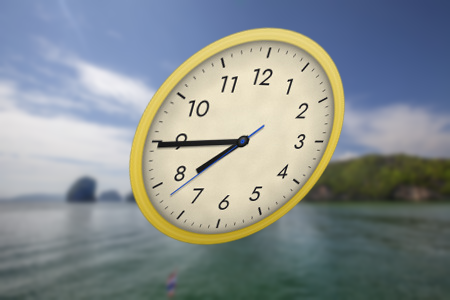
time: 7:44:38
